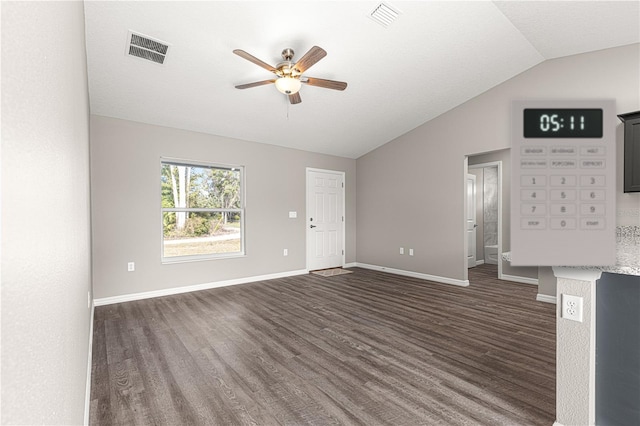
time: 5:11
